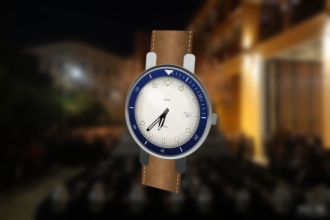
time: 6:37
